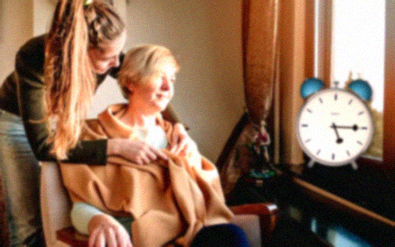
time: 5:15
